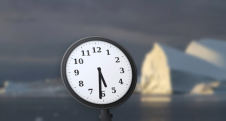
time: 5:31
